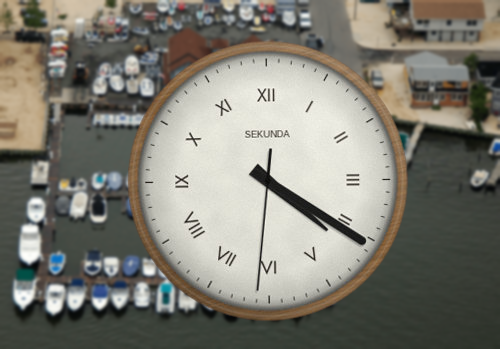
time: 4:20:31
